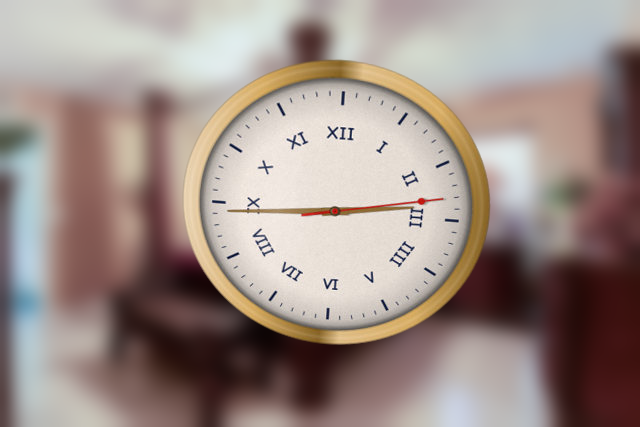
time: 2:44:13
